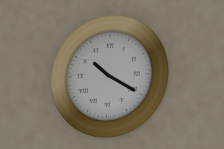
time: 10:20
